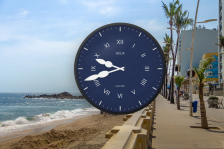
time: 9:42
